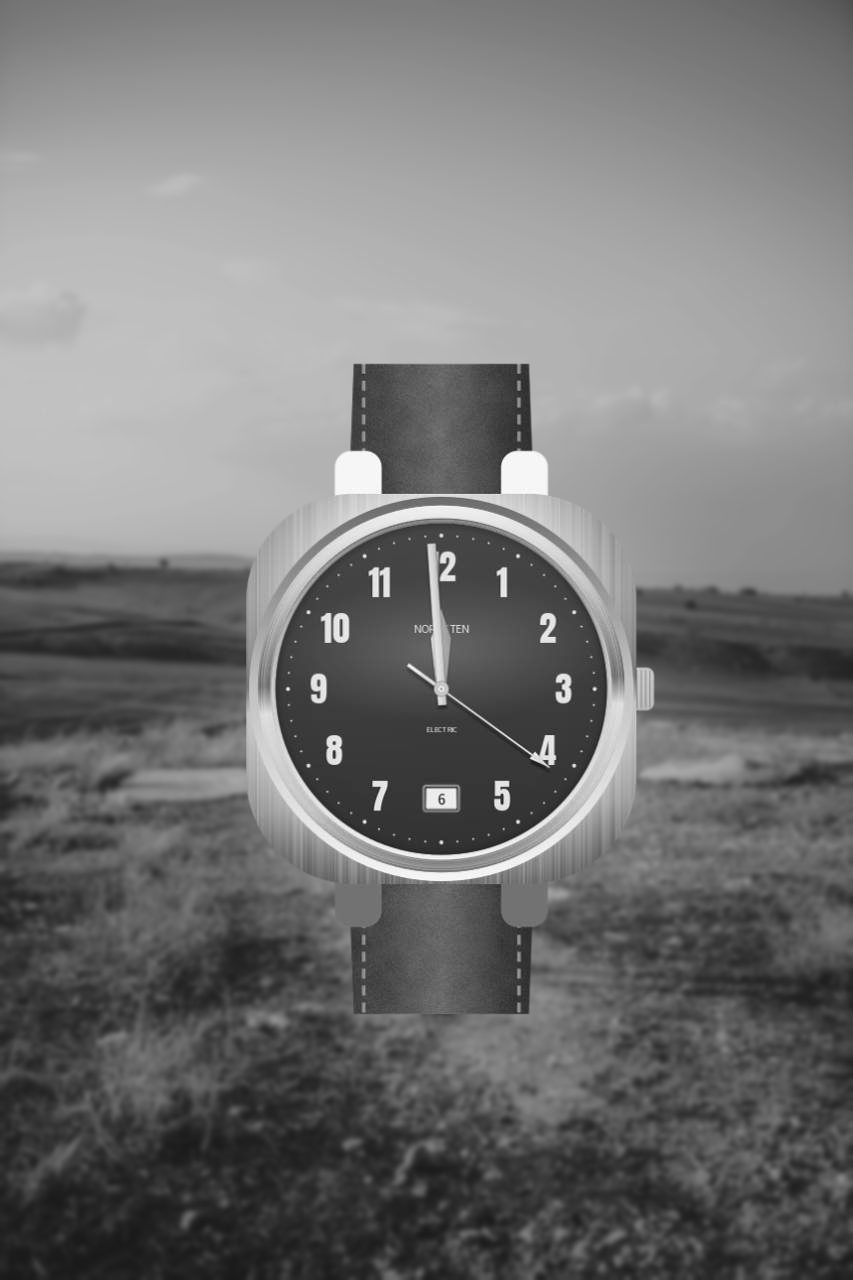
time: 11:59:21
